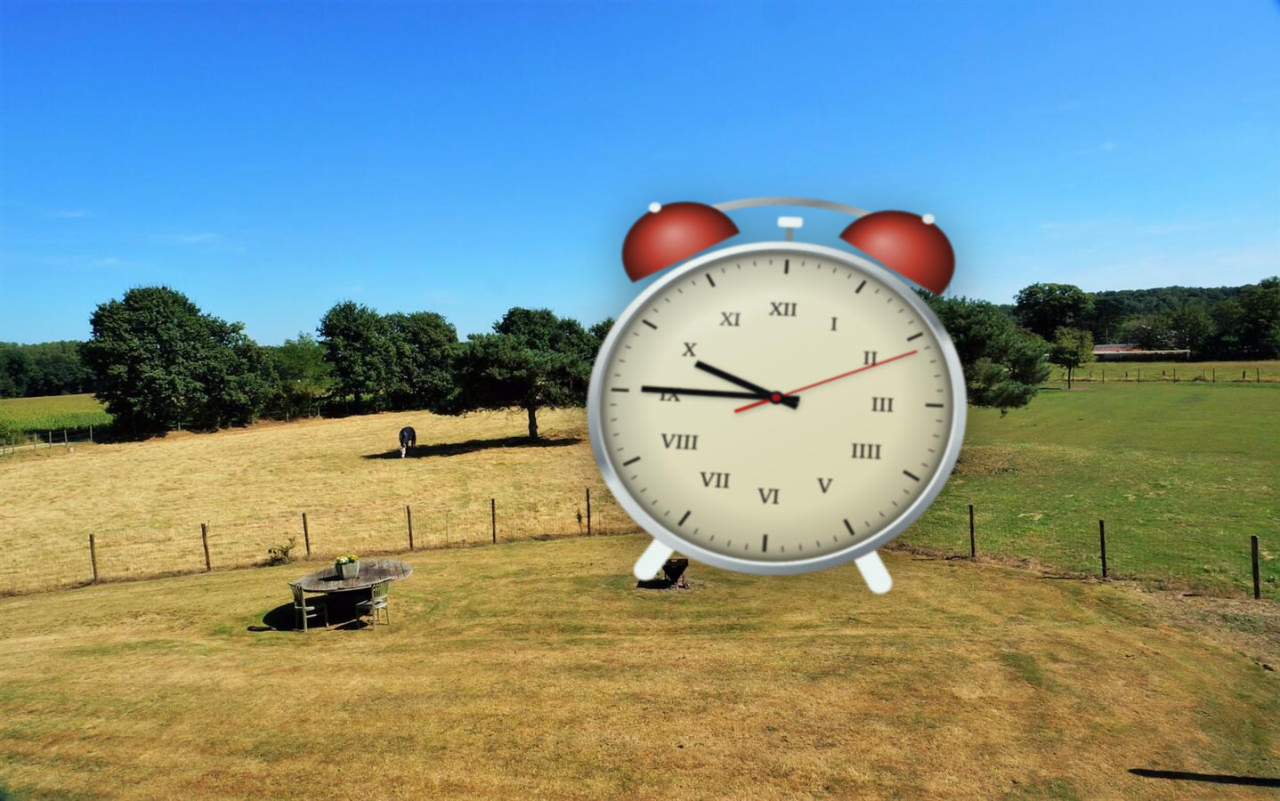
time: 9:45:11
